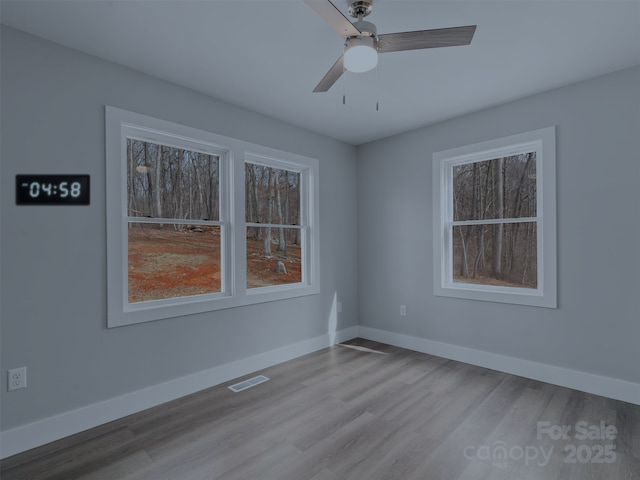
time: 4:58
